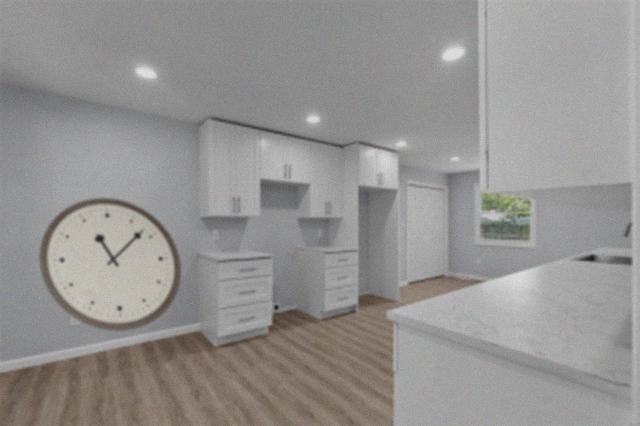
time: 11:08
